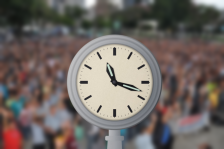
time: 11:18
